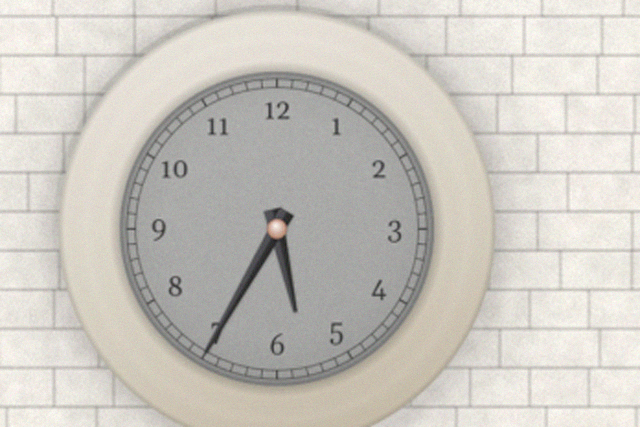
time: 5:35
